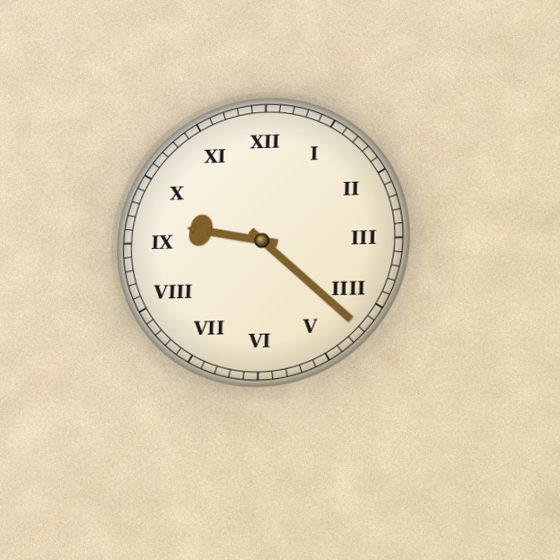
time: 9:22
